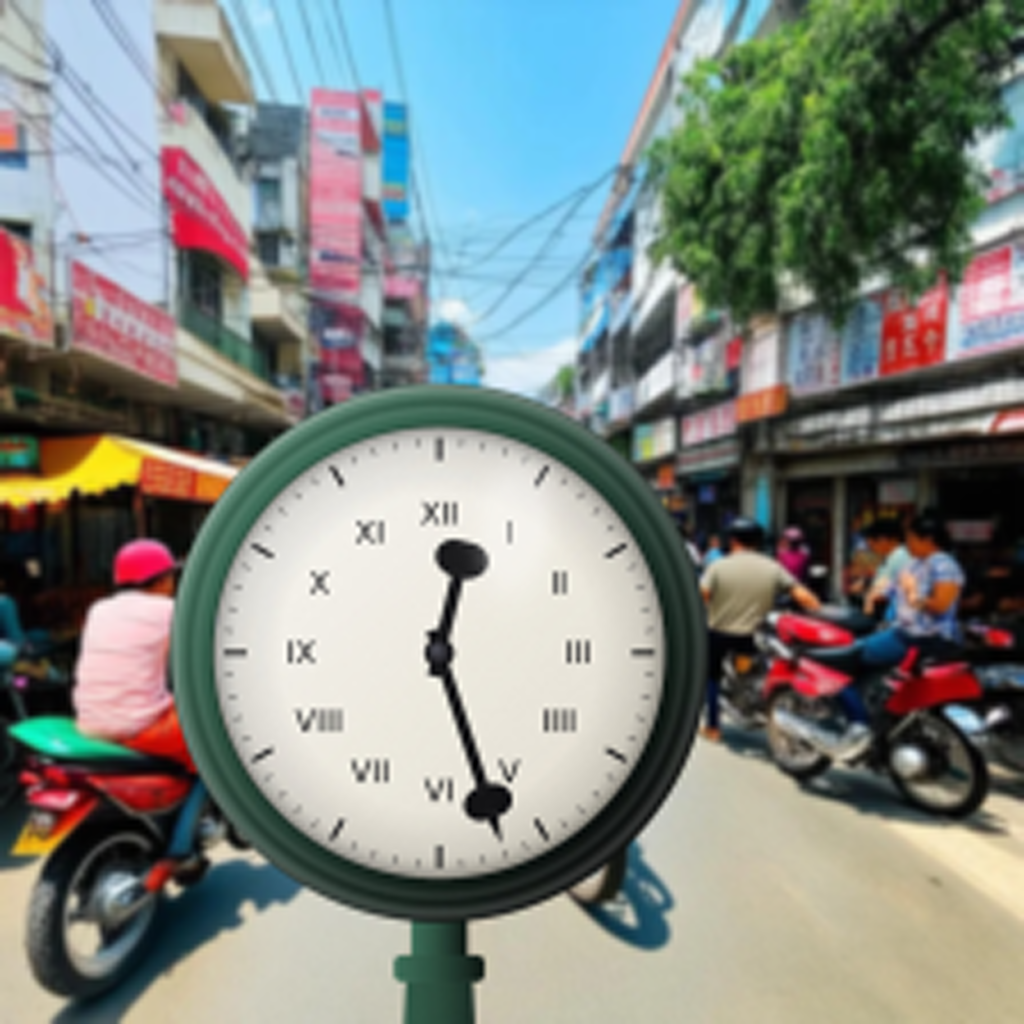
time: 12:27
